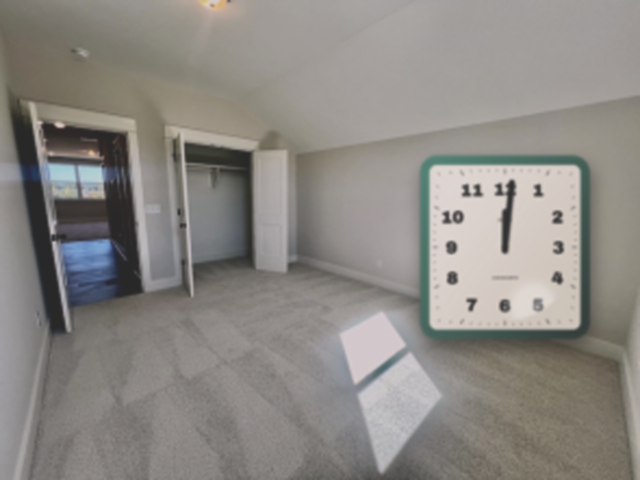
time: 12:01
